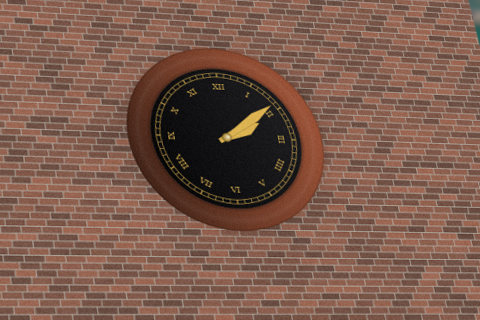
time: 2:09
